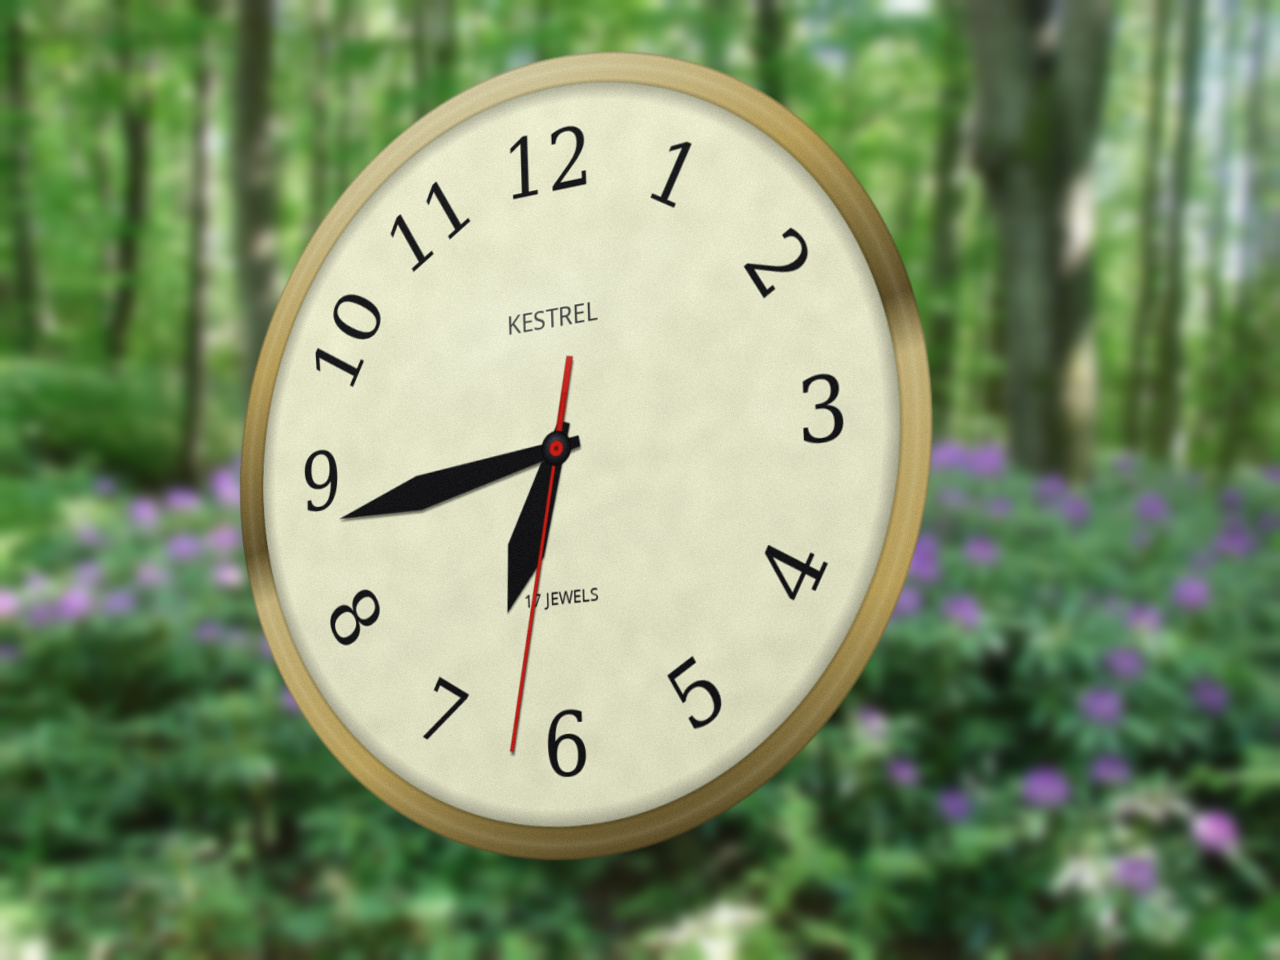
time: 6:43:32
